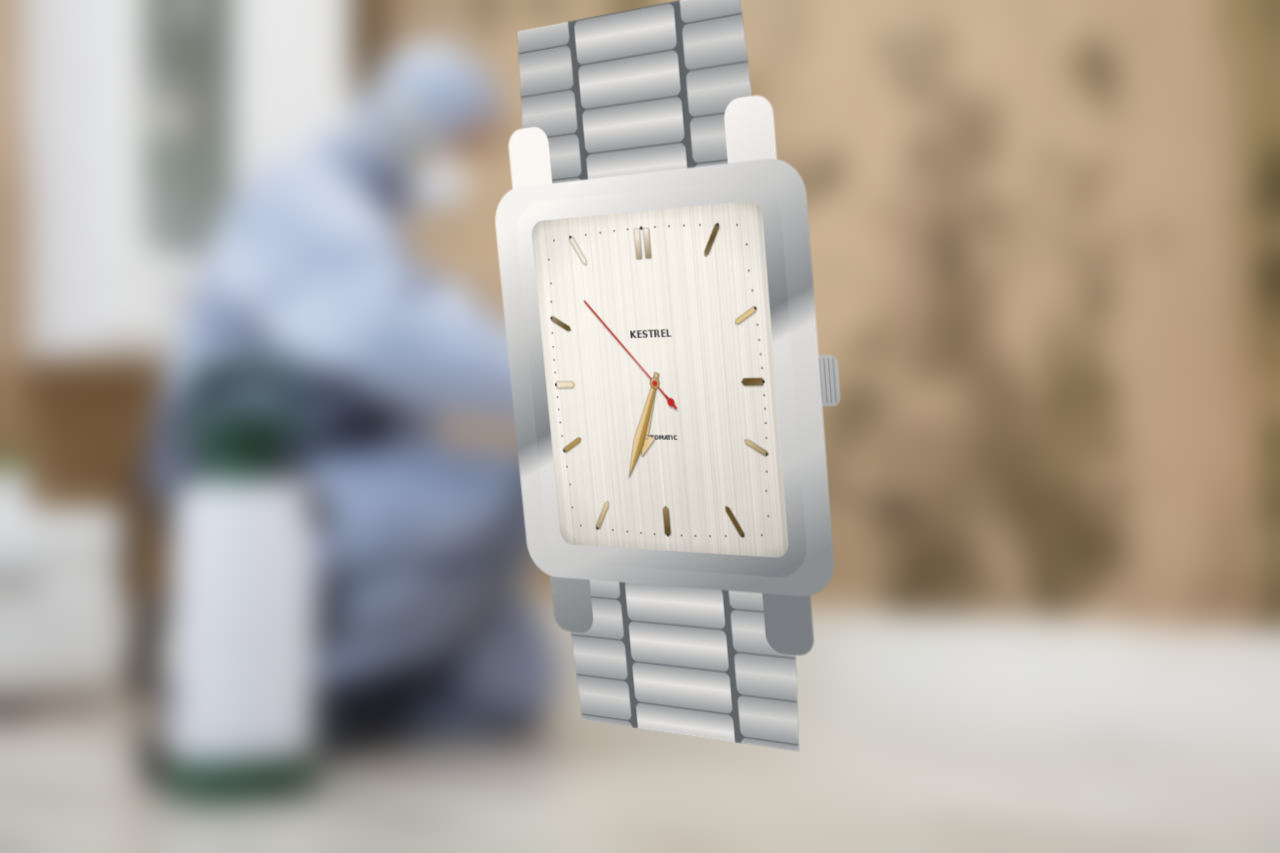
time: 6:33:53
